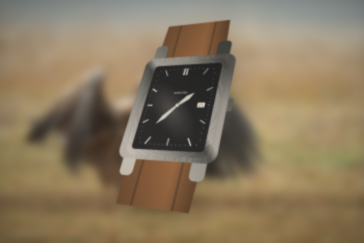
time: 1:37
